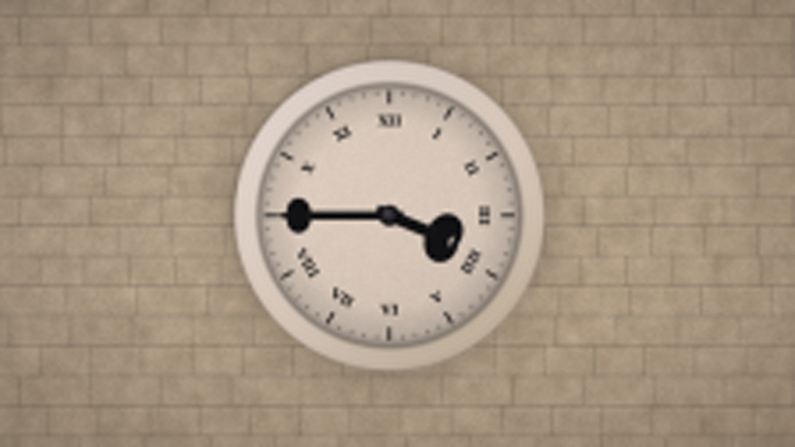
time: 3:45
